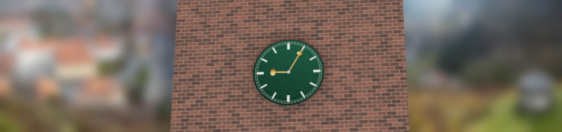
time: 9:05
